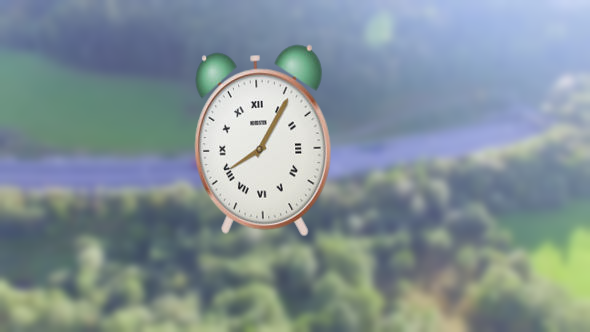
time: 8:06
